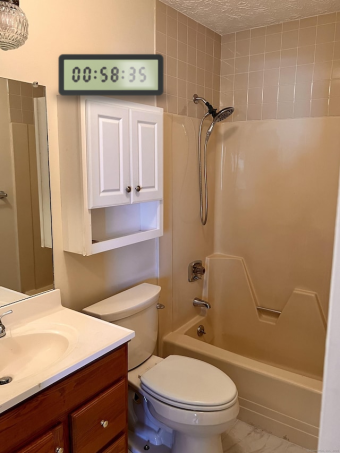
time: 0:58:35
